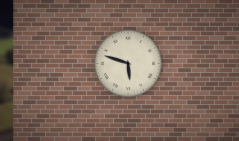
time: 5:48
